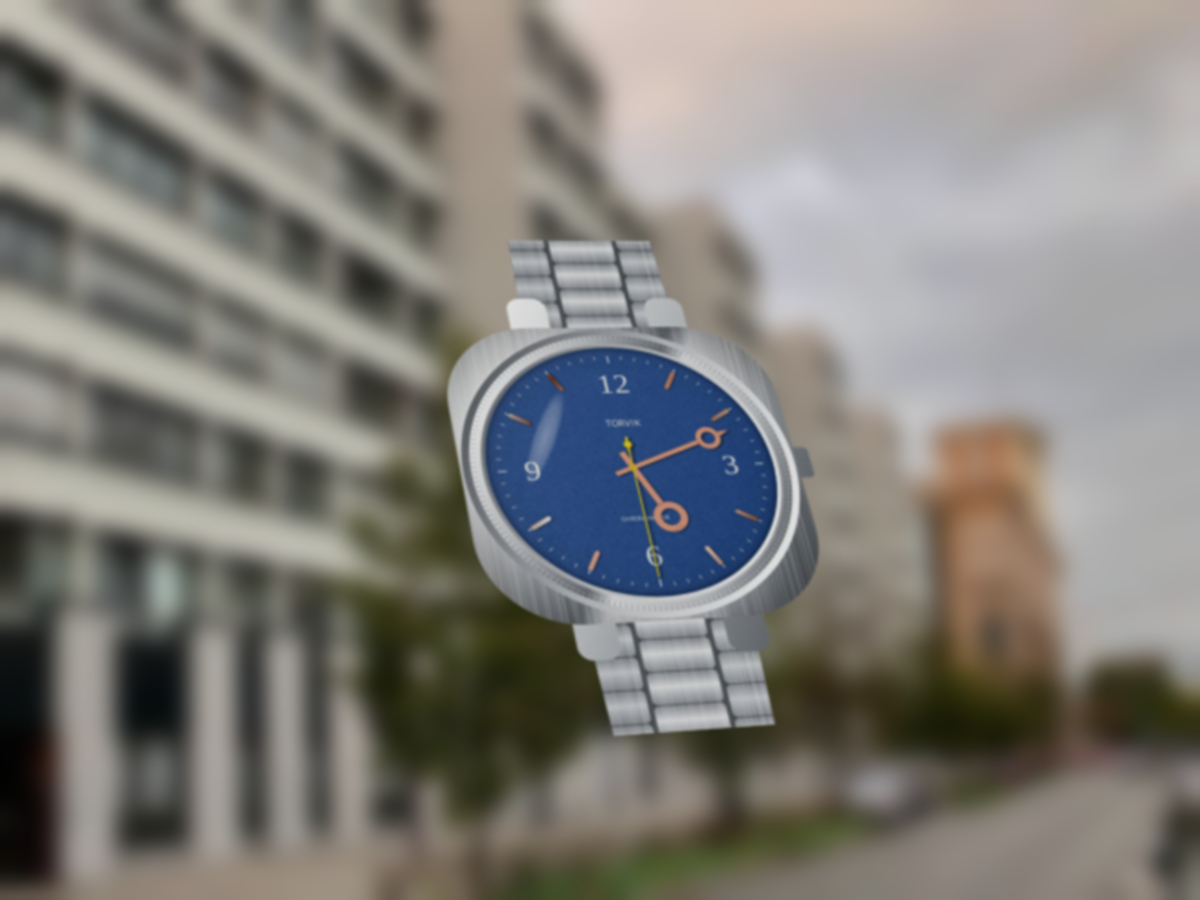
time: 5:11:30
